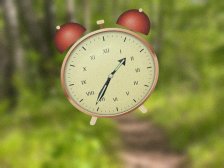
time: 1:36
